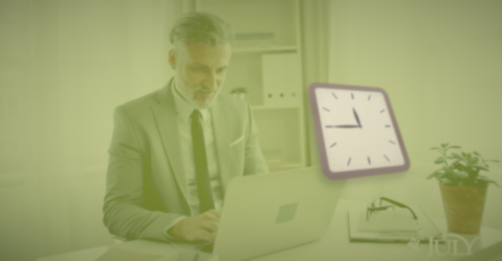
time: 11:45
